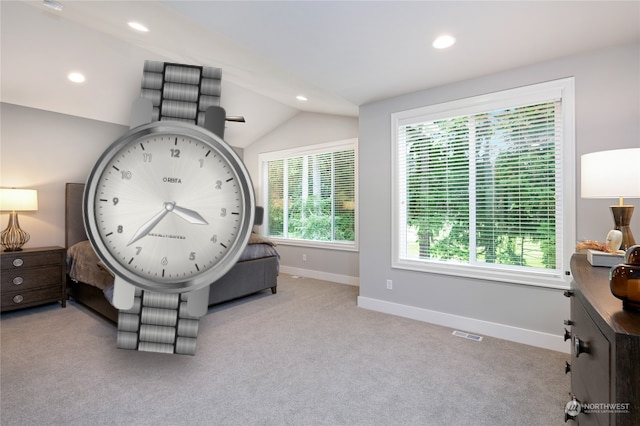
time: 3:37
